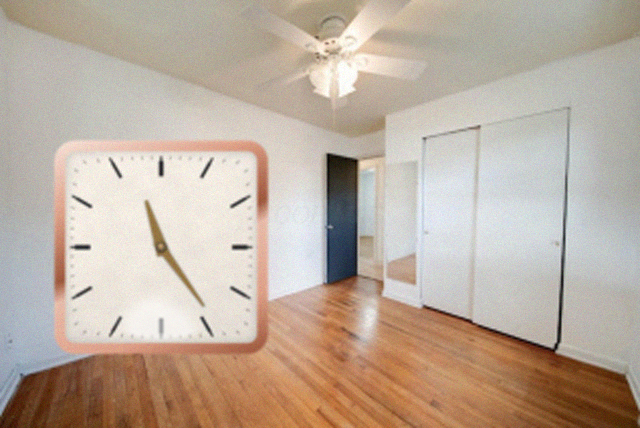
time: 11:24
